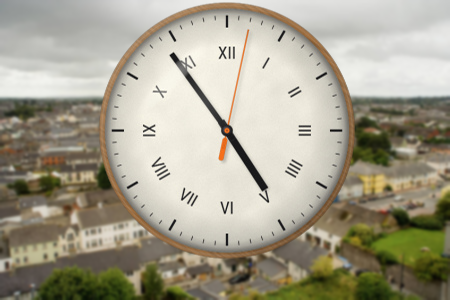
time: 4:54:02
